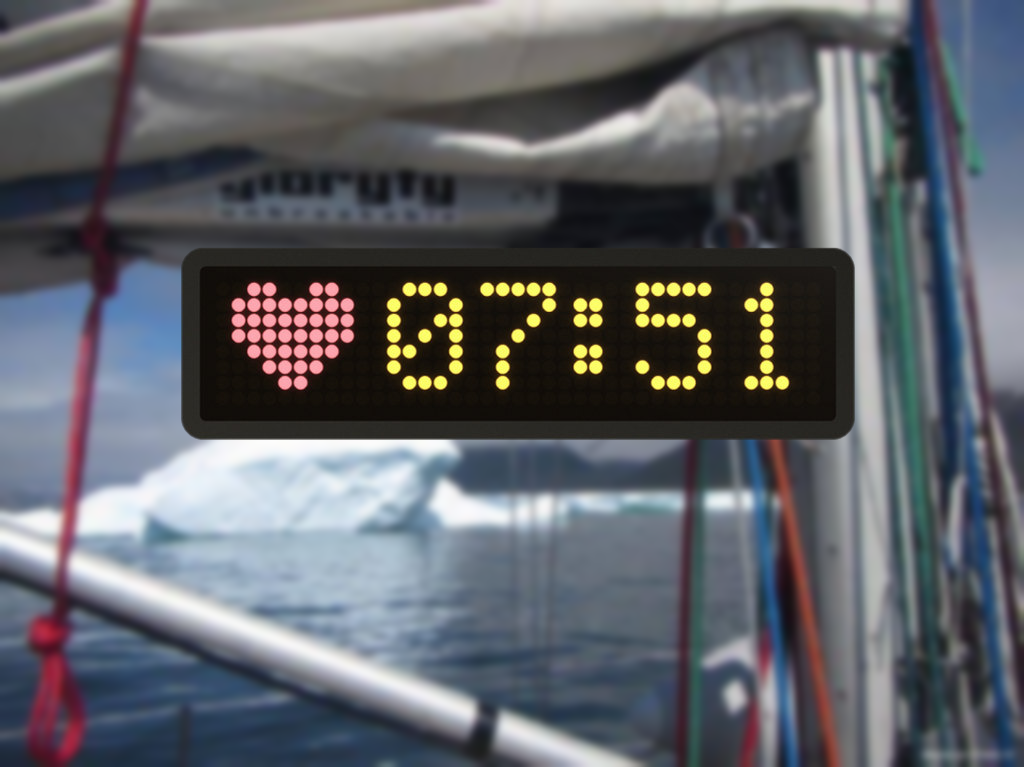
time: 7:51
